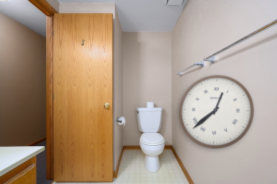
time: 12:38
